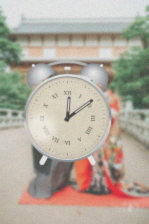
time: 12:09
